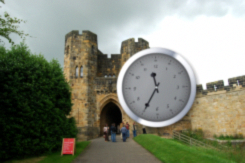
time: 11:35
